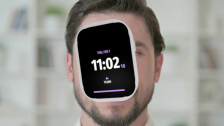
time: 11:02
